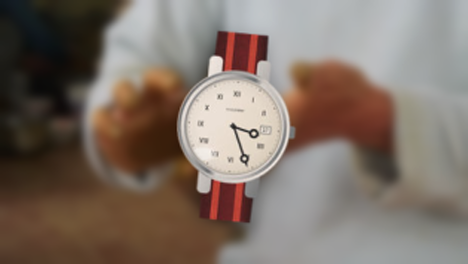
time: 3:26
